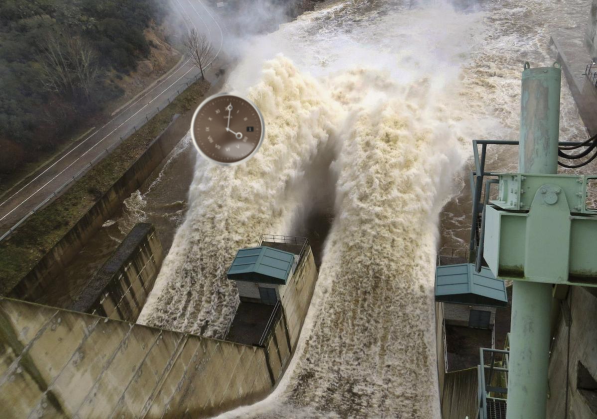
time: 4:01
